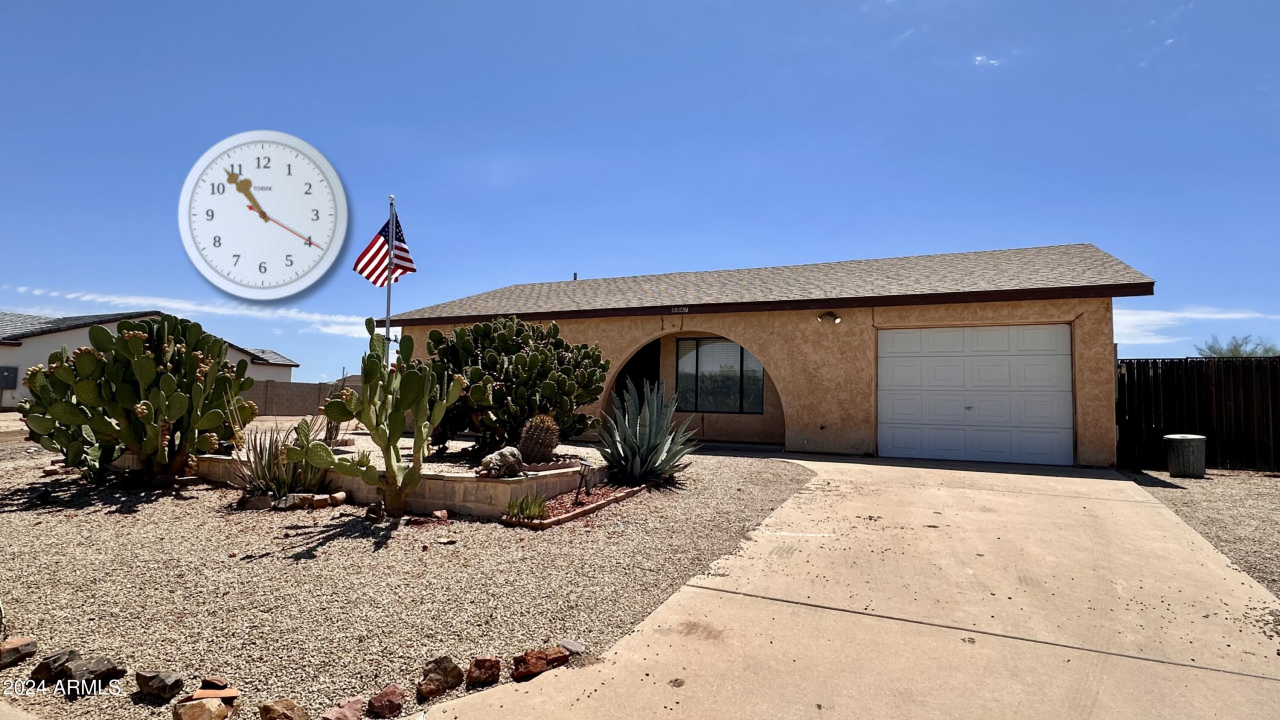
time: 10:53:20
